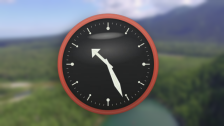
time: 10:26
